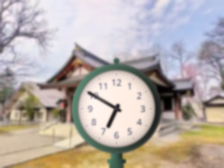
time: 6:50
